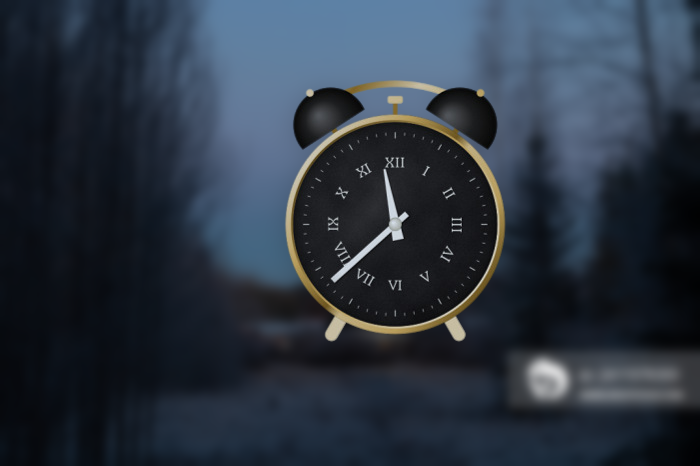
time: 11:38
